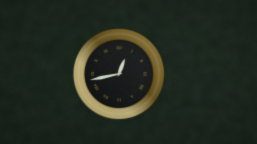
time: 12:43
